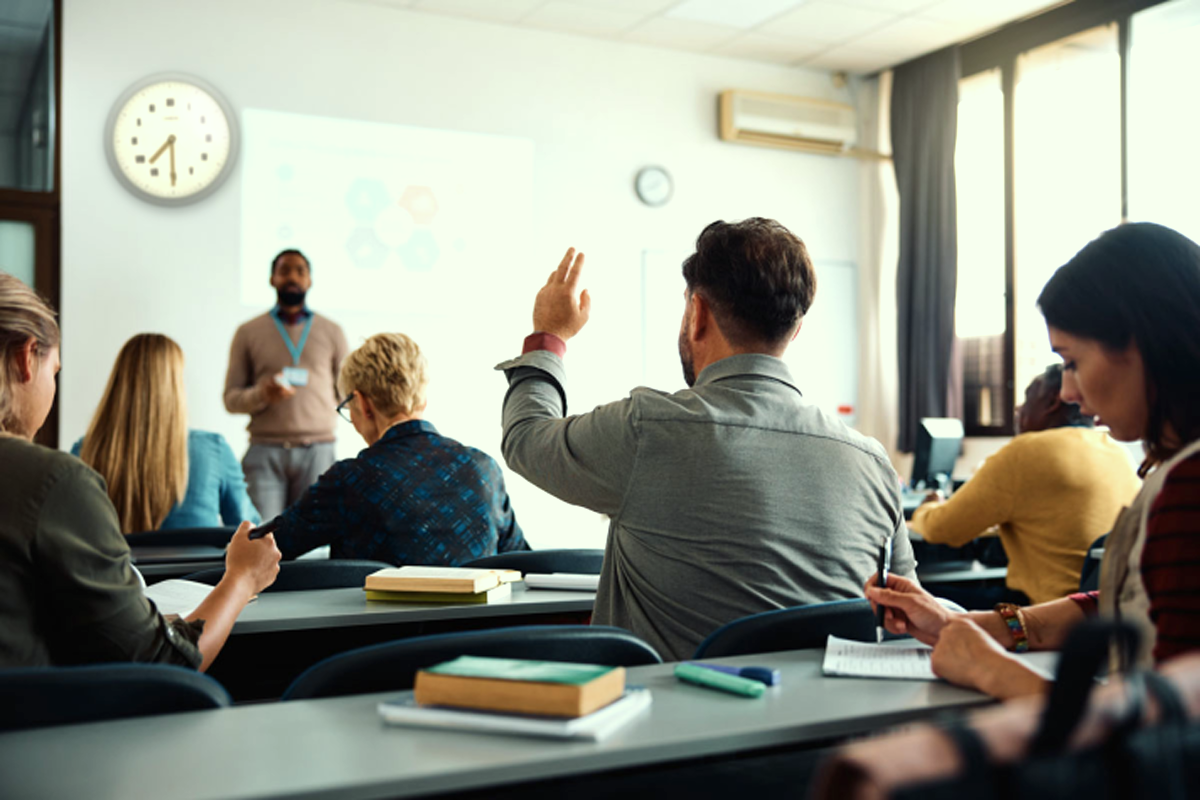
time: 7:30
